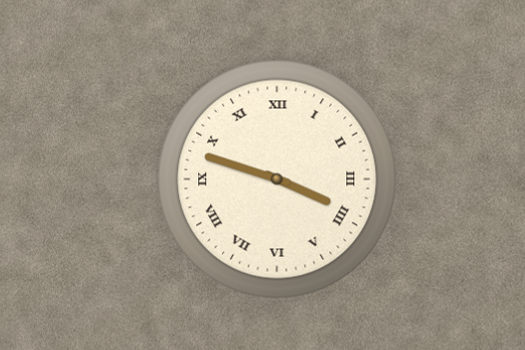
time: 3:48
